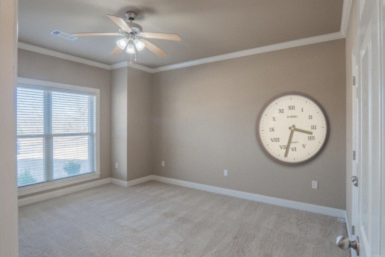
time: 3:33
